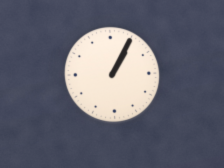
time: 1:05
